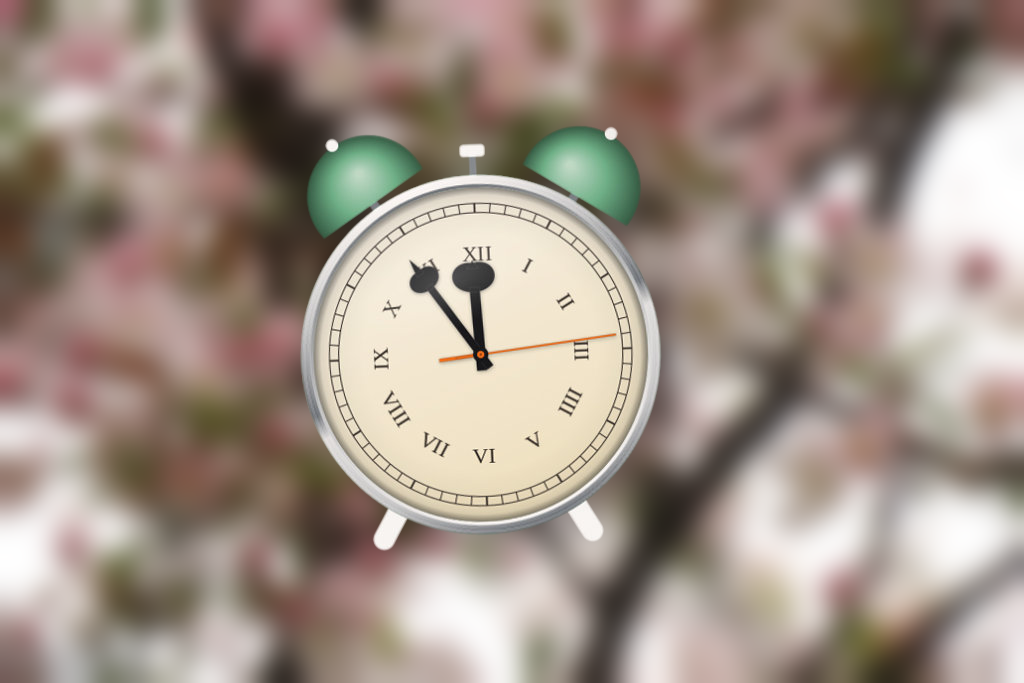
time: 11:54:14
